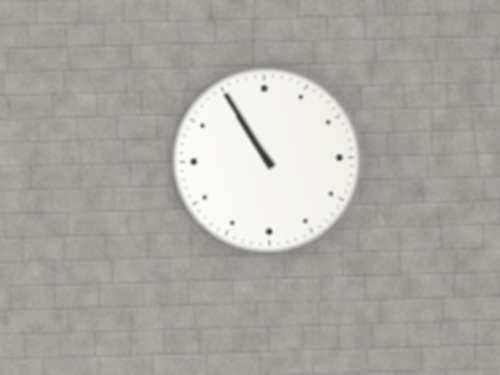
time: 10:55
